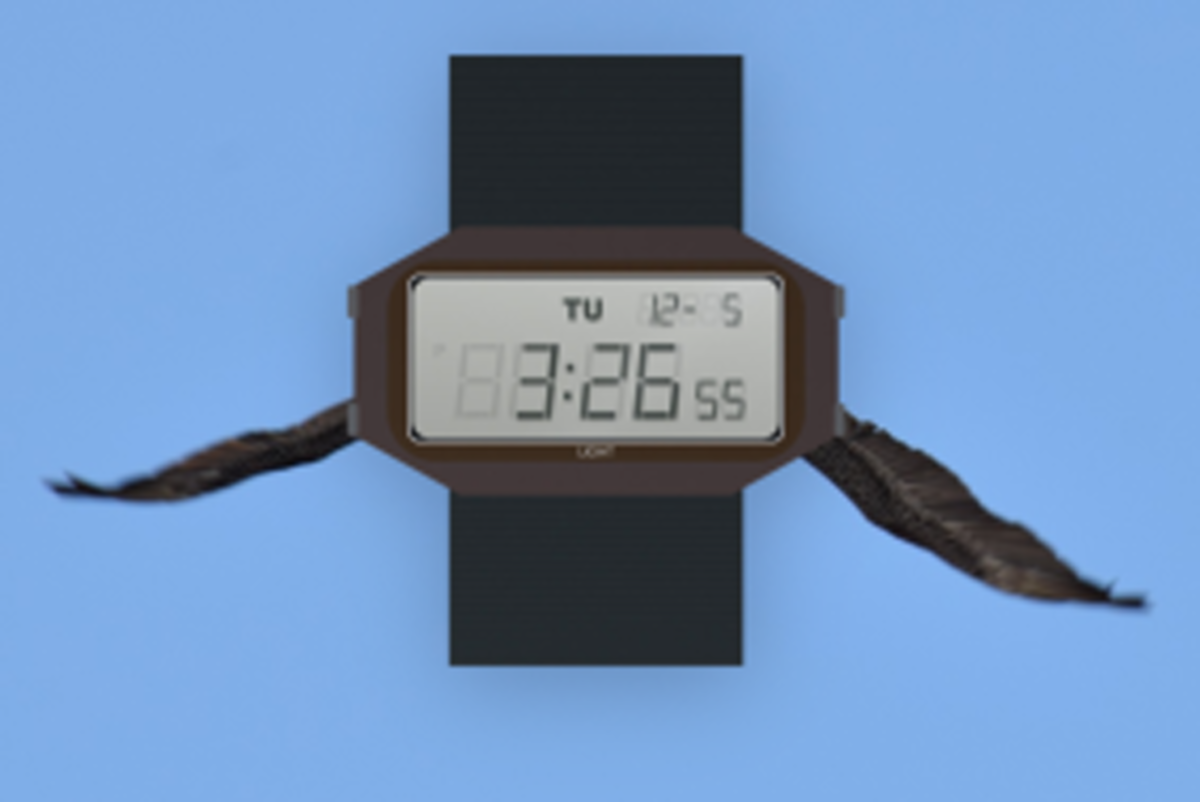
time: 3:26:55
